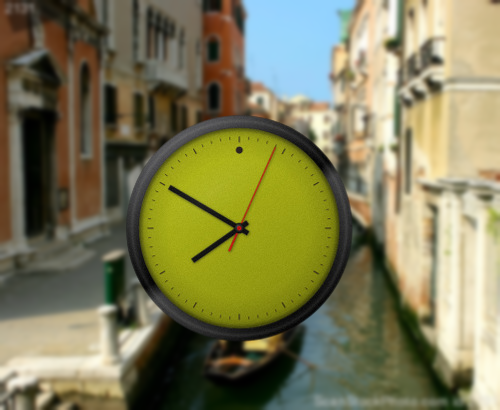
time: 7:50:04
